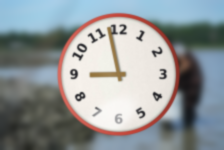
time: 8:58
